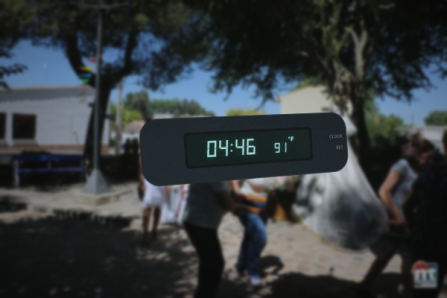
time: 4:46
